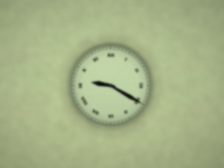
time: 9:20
